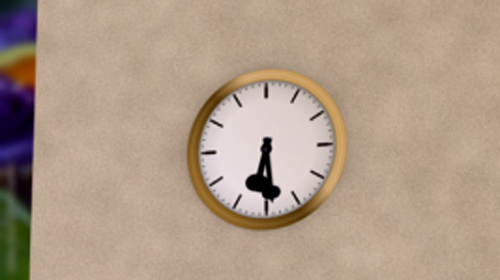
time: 6:29
